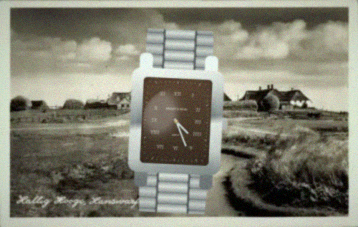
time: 4:26
